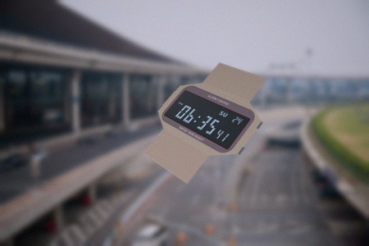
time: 6:35:41
